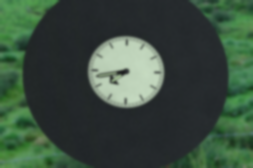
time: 7:43
